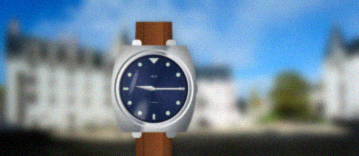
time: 9:15
